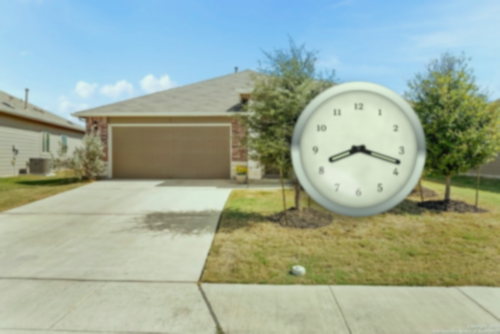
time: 8:18
